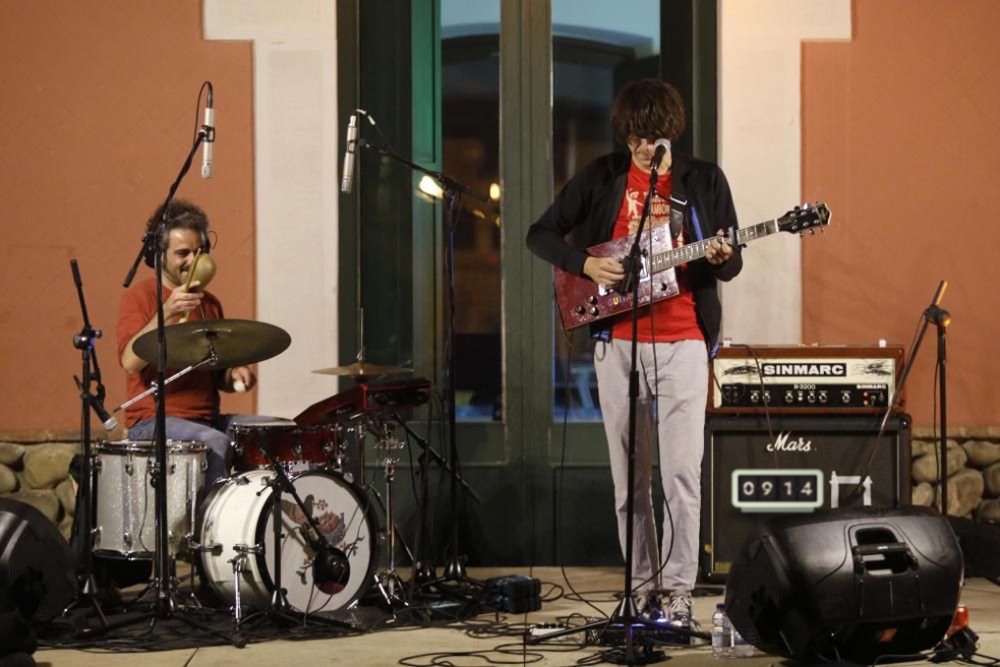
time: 9:14
